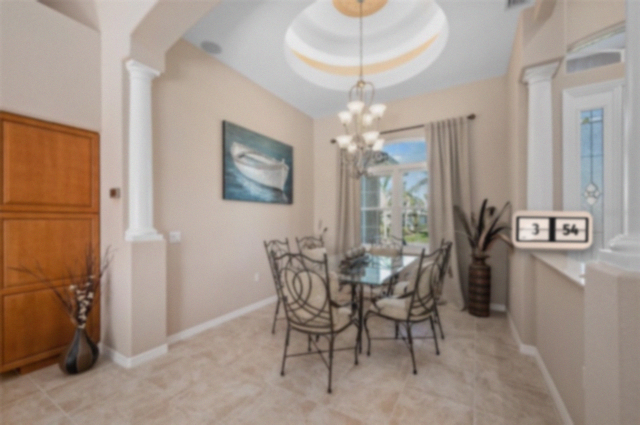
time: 3:54
